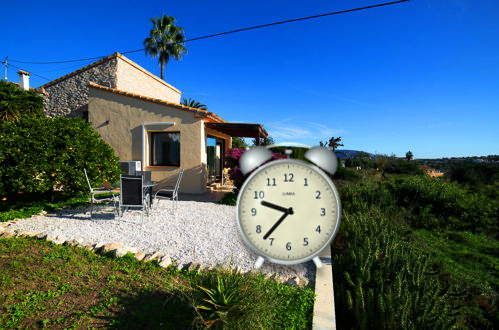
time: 9:37
